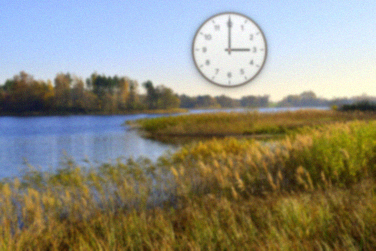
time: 3:00
